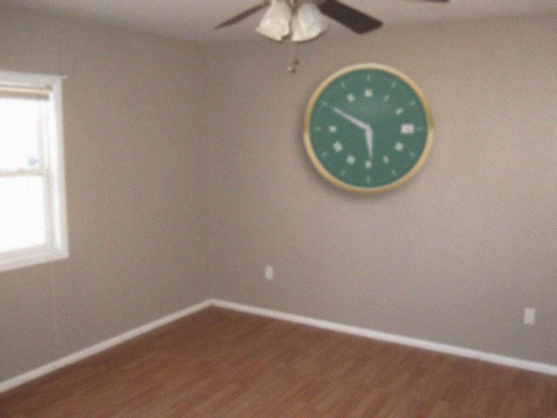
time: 5:50
